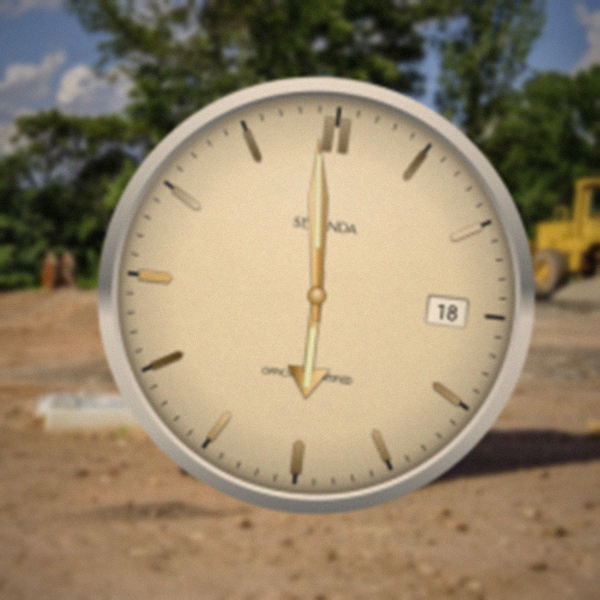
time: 5:59
